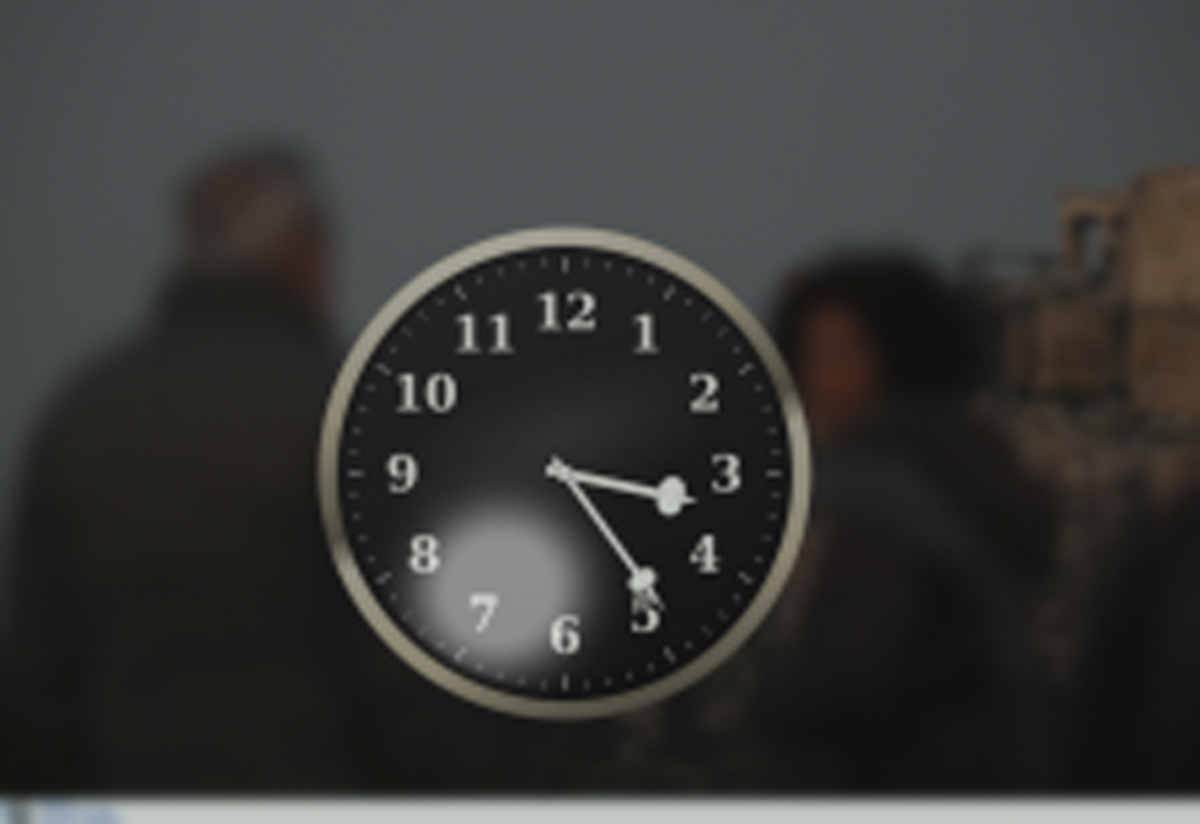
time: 3:24
